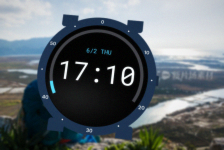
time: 17:10
